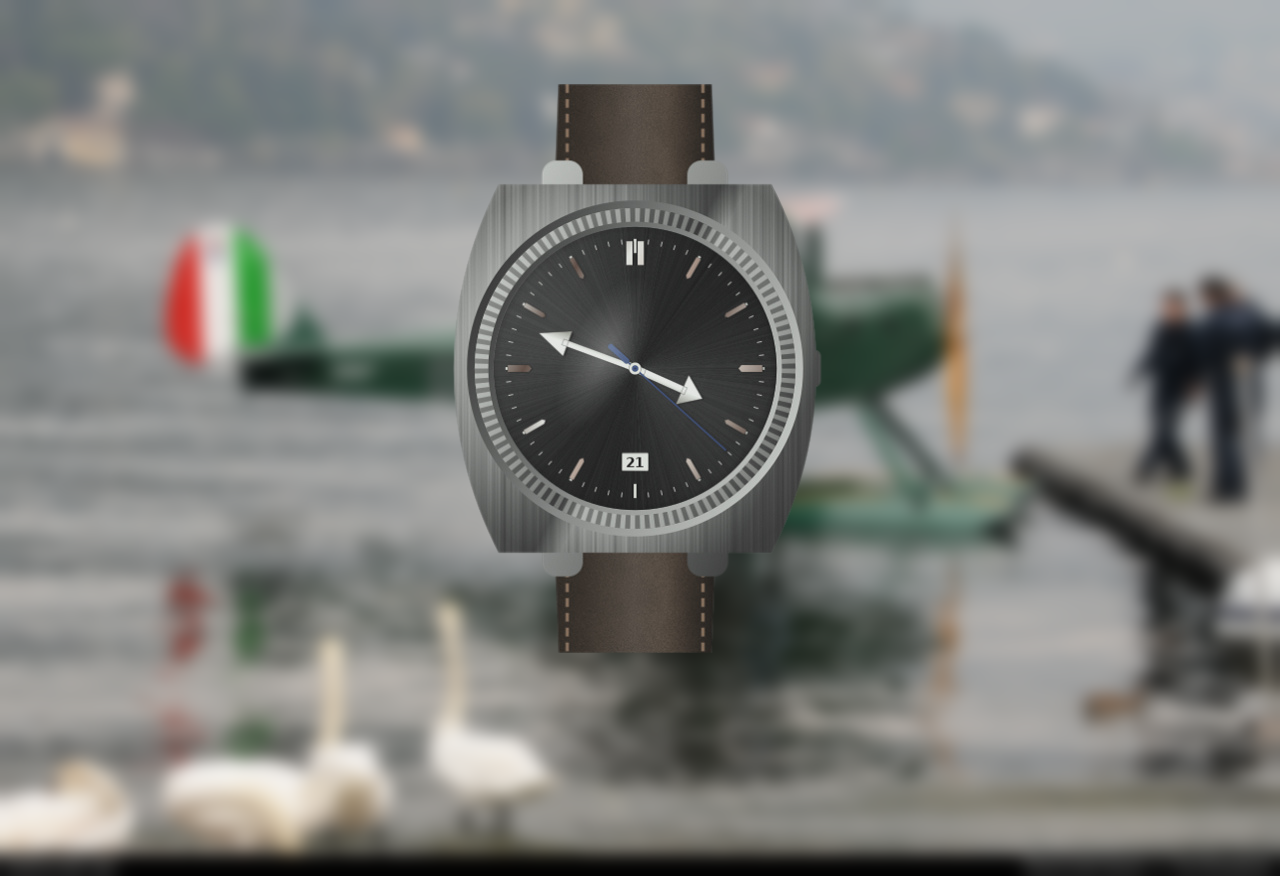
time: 3:48:22
